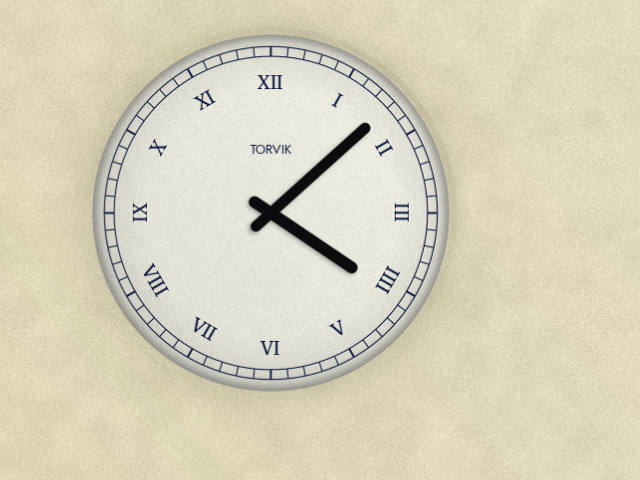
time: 4:08
